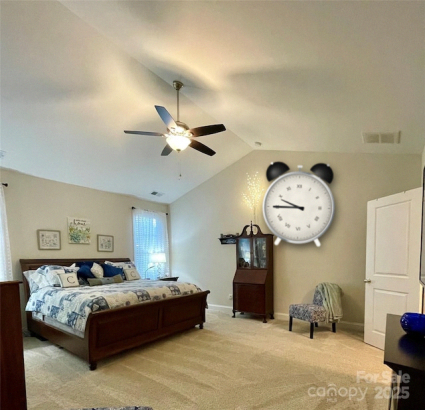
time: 9:45
